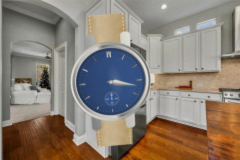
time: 3:17
